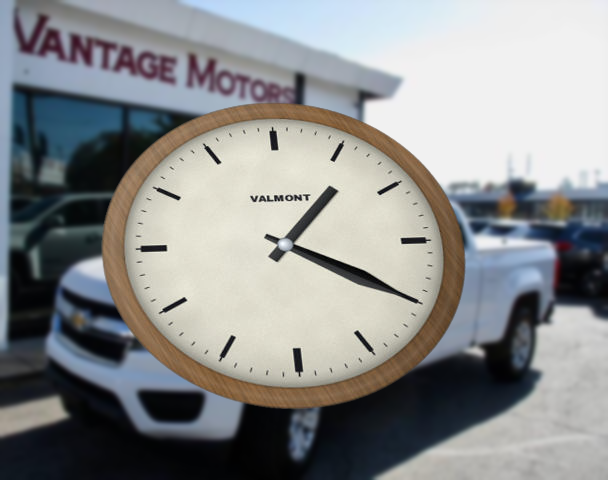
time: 1:20
